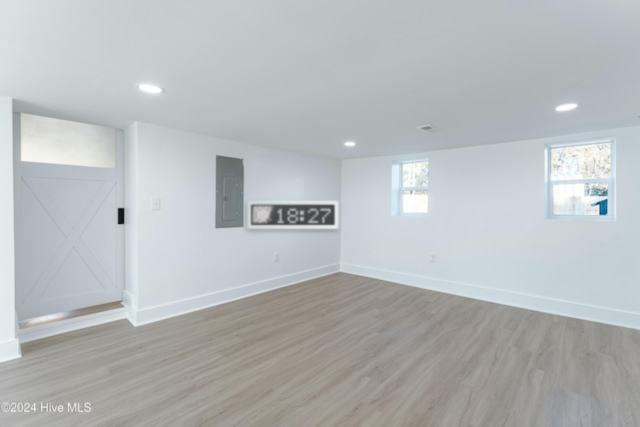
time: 18:27
